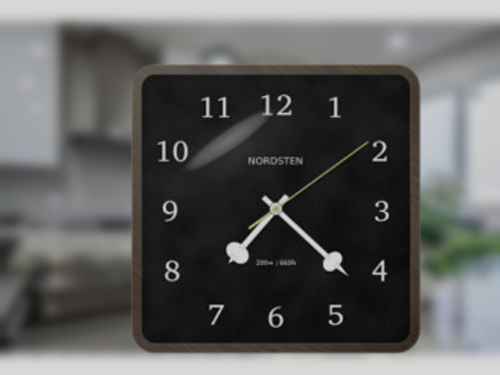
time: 7:22:09
